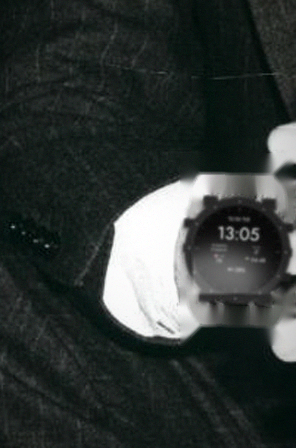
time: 13:05
